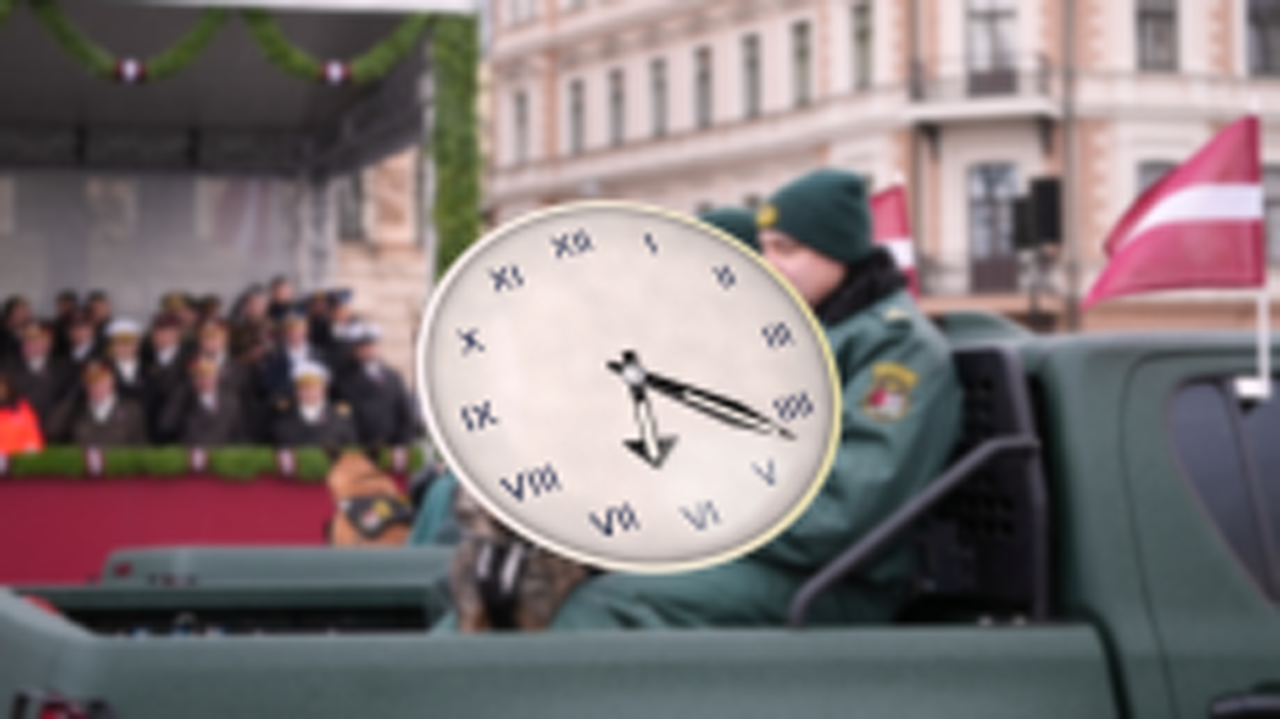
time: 6:22
